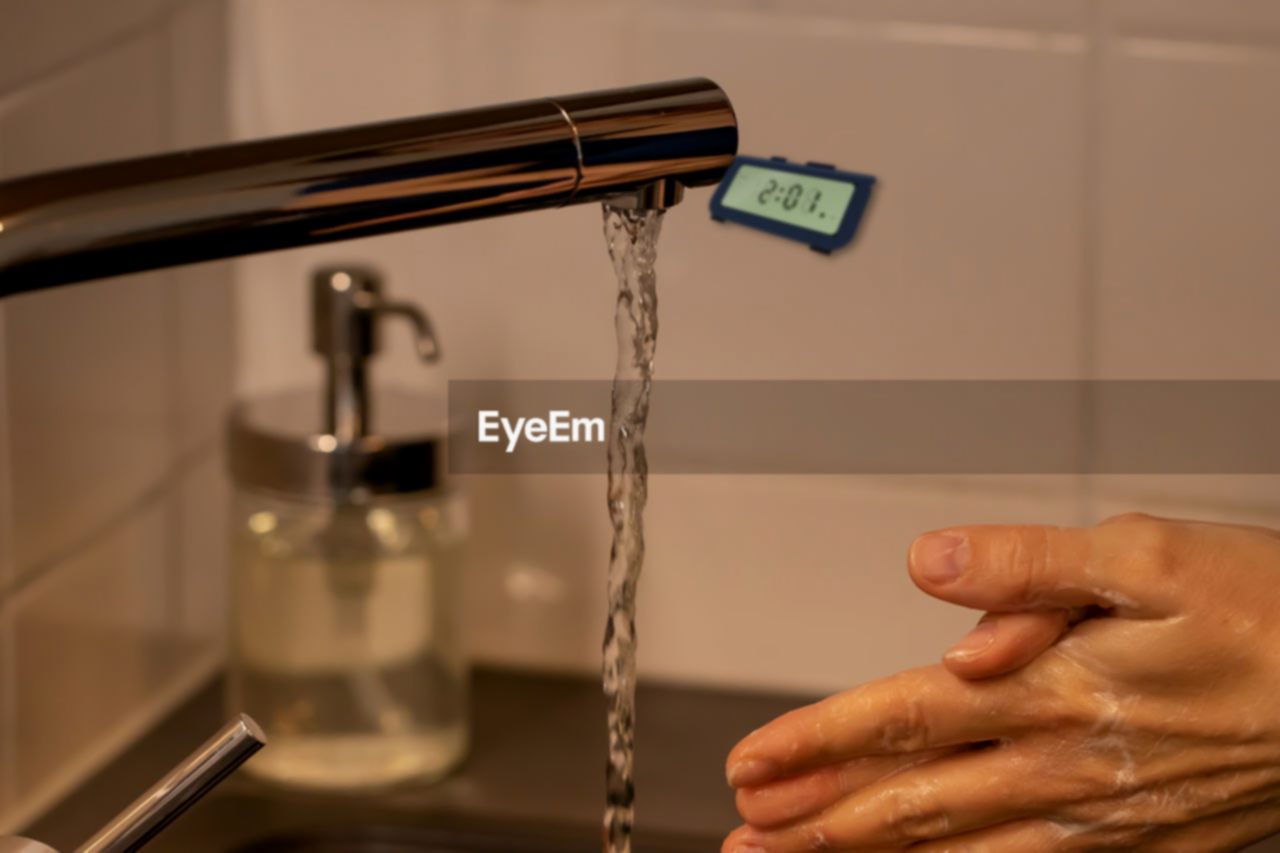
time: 2:01
